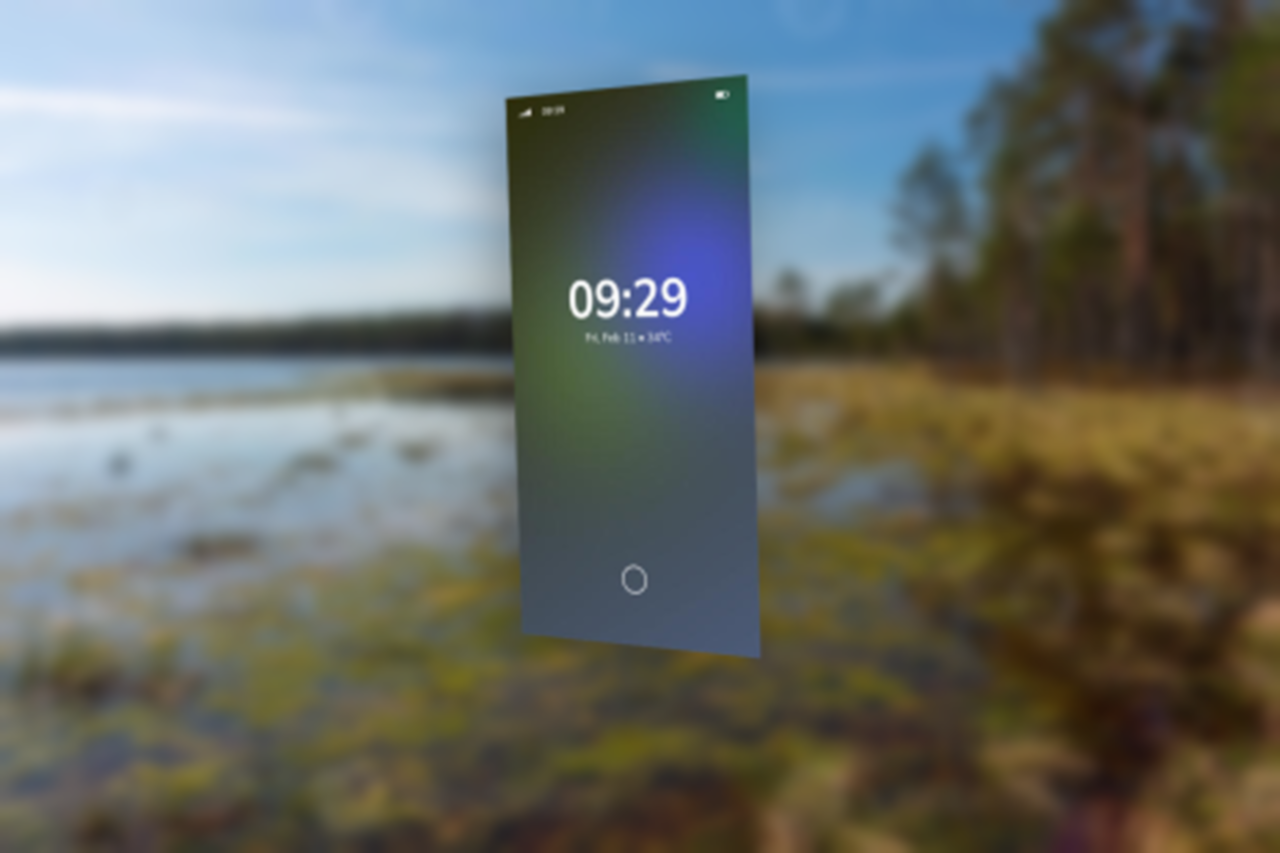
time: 9:29
